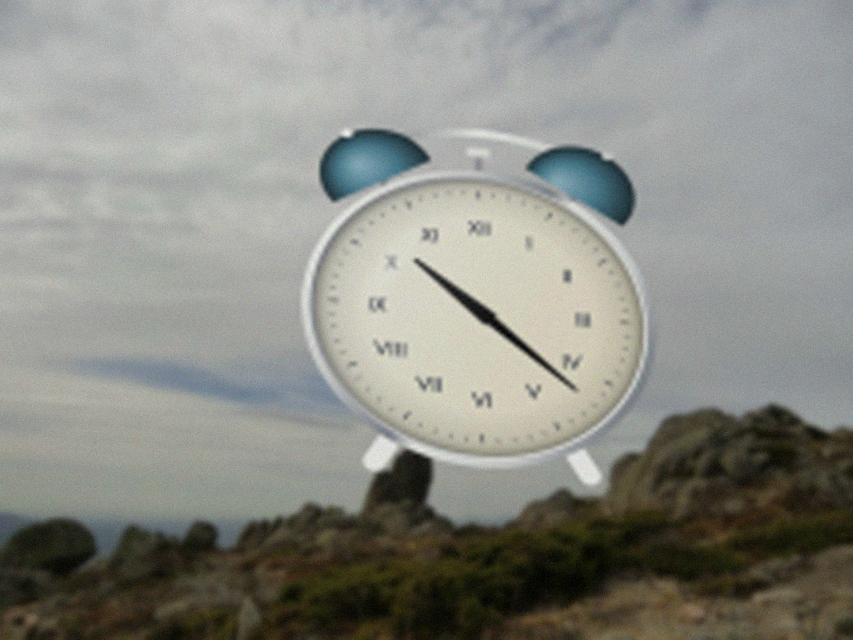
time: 10:22
